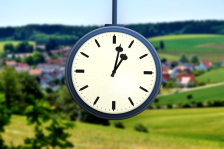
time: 1:02
